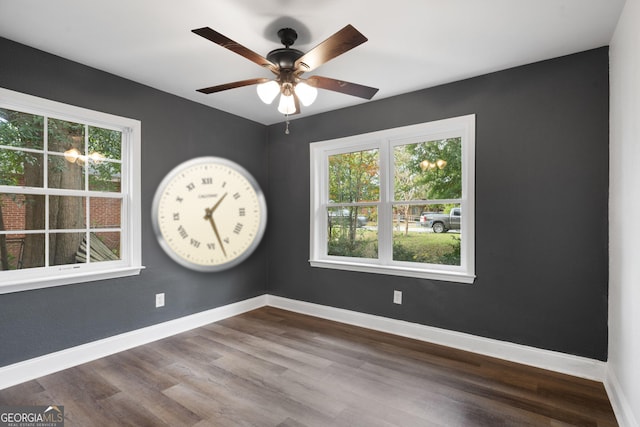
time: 1:27
